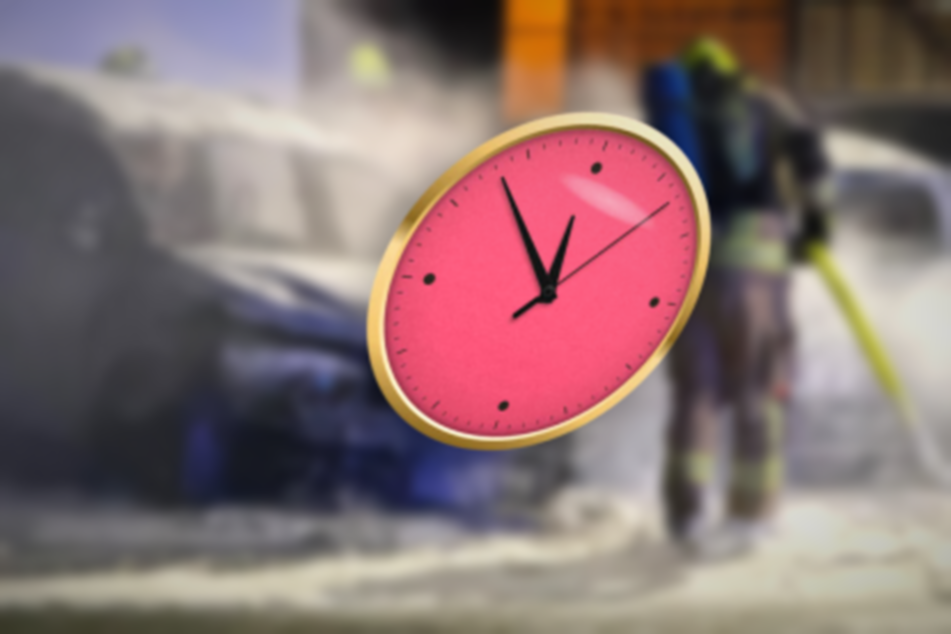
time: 11:53:07
